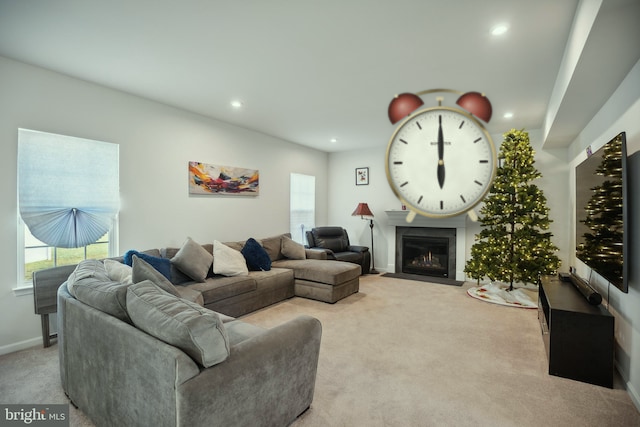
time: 6:00
